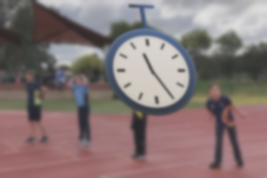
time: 11:25
